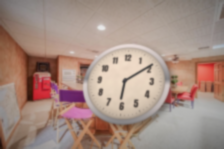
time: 6:09
